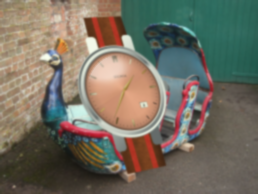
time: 1:36
